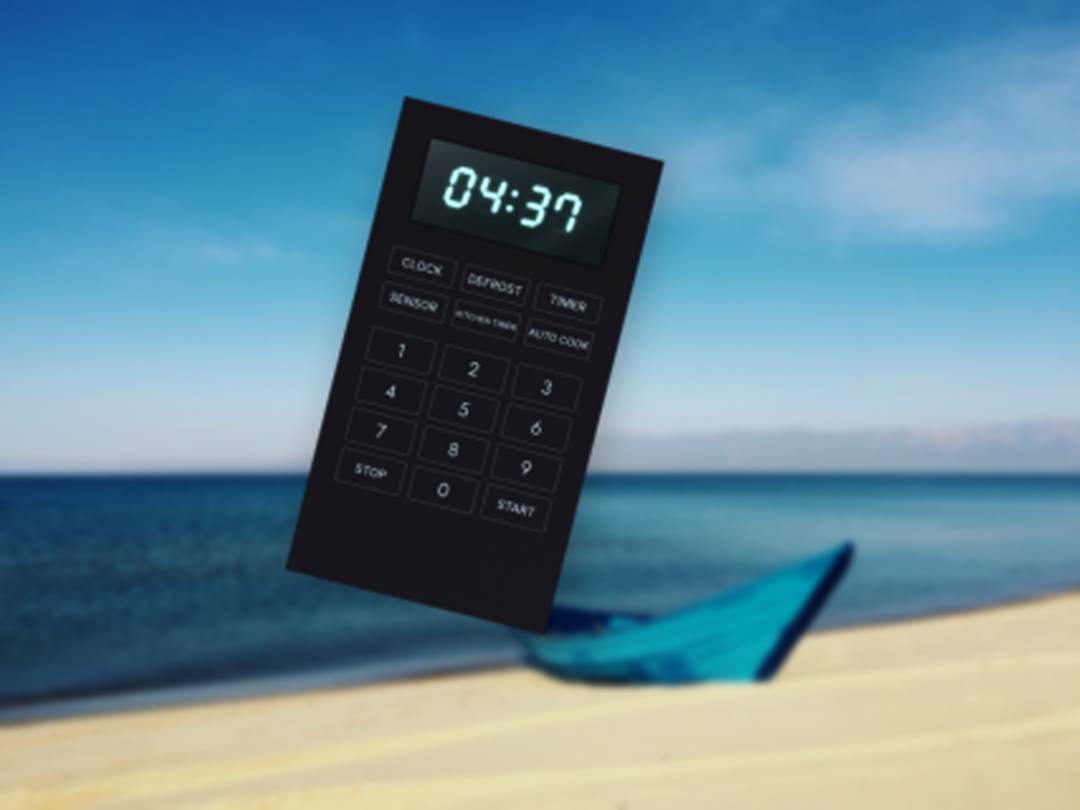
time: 4:37
